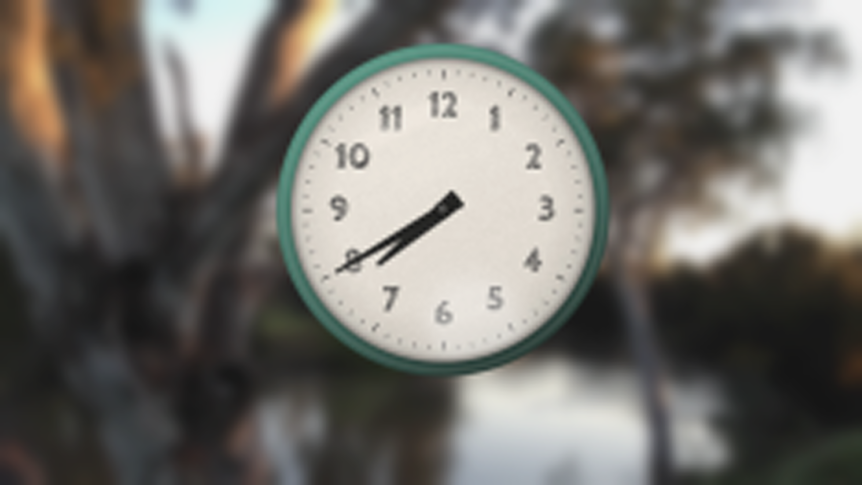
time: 7:40
